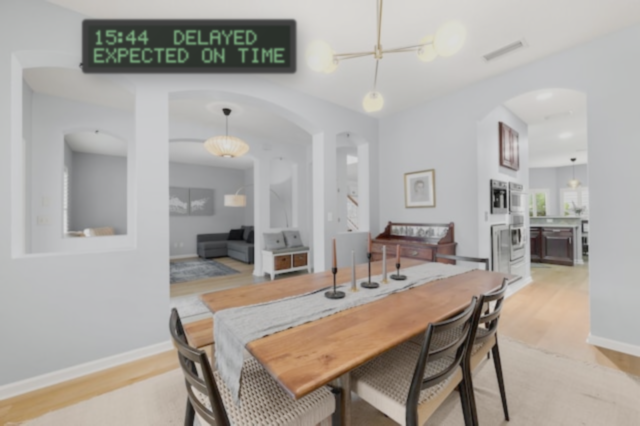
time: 15:44
